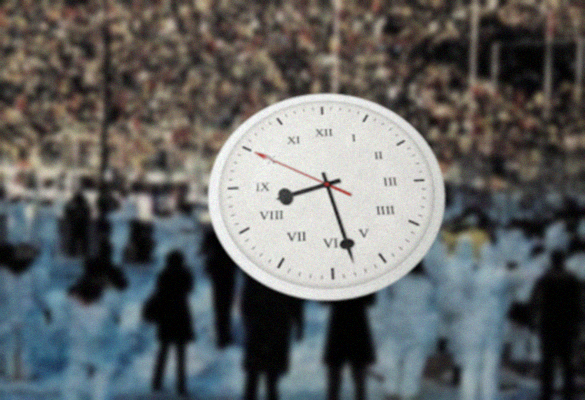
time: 8:27:50
